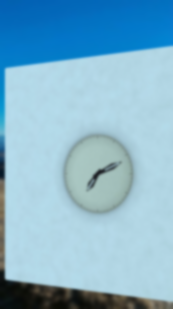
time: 7:11
